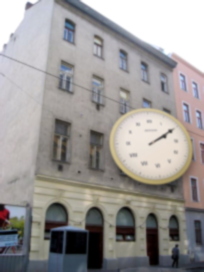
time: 2:10
